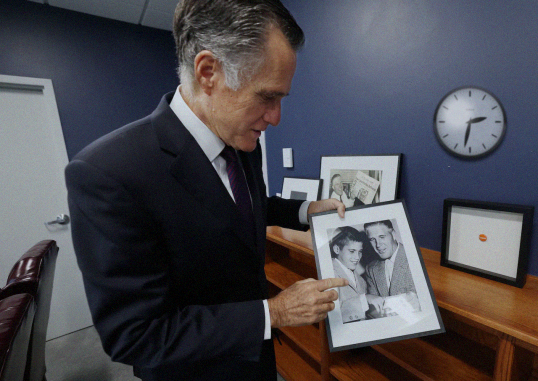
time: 2:32
